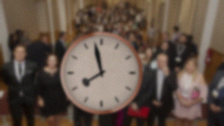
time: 7:58
